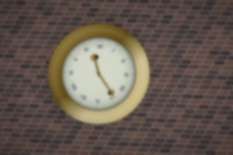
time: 11:24
